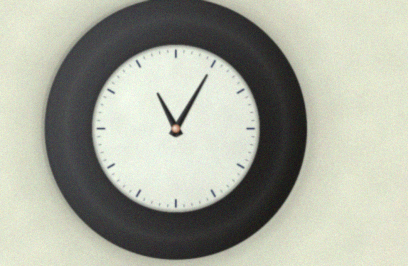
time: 11:05
